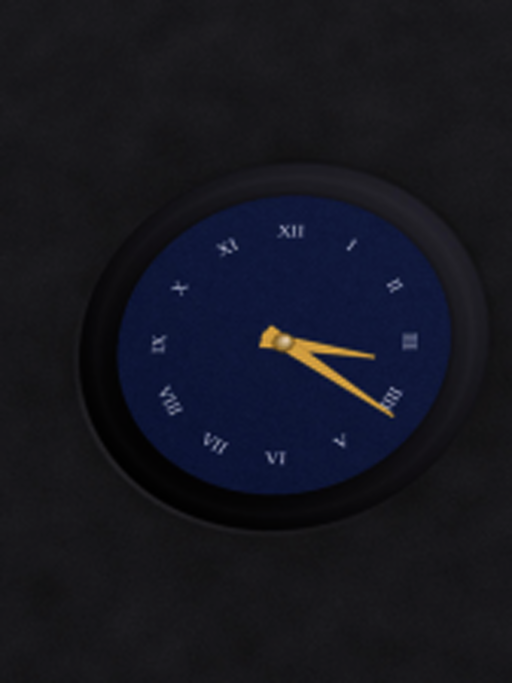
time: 3:21
